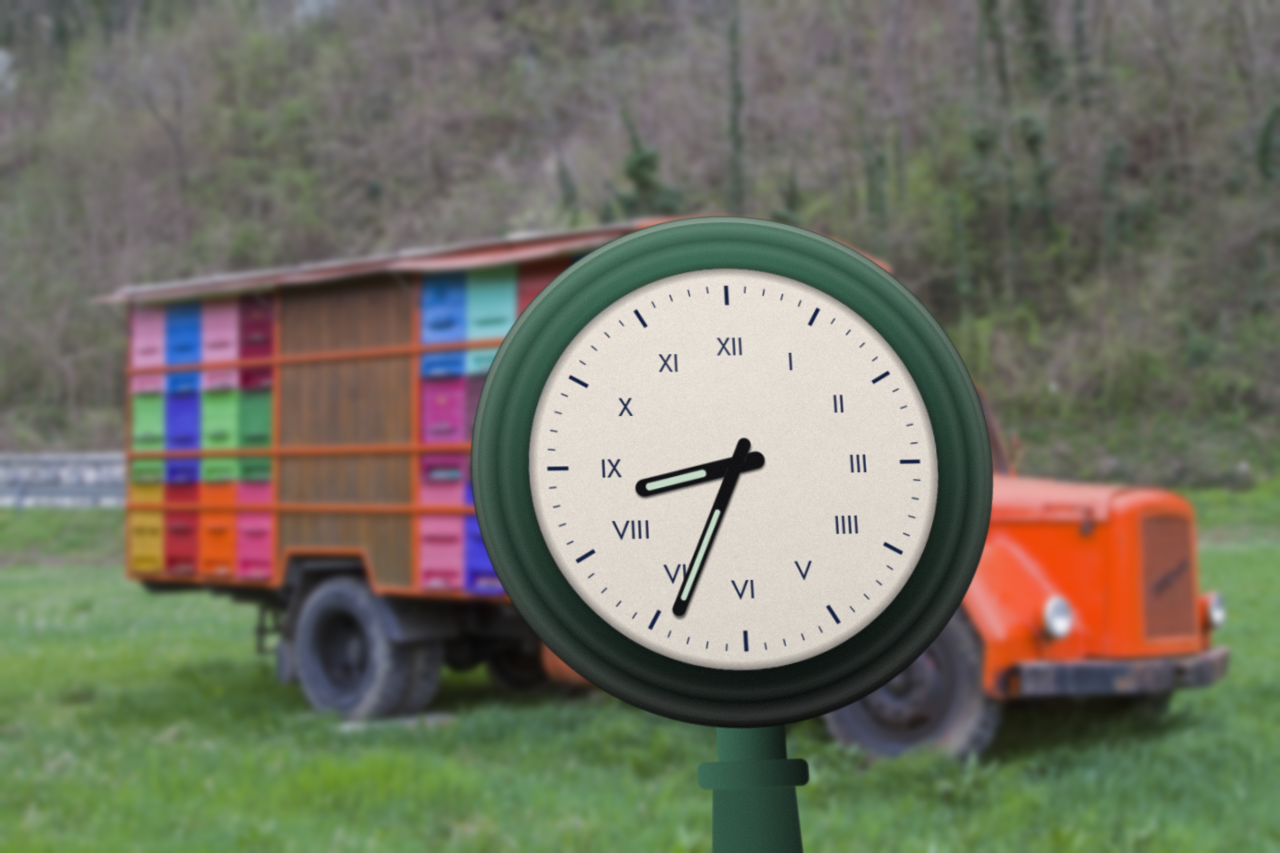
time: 8:34
